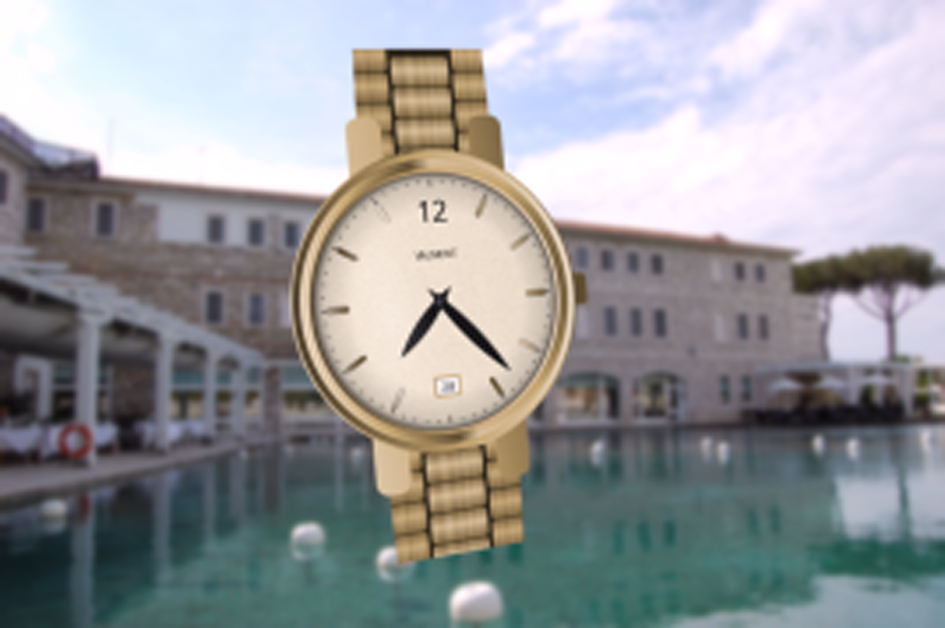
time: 7:23
